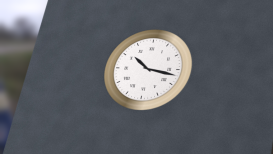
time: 10:17
